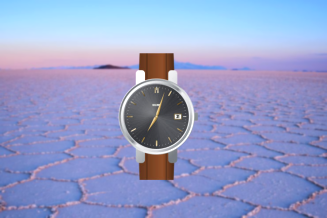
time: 7:03
